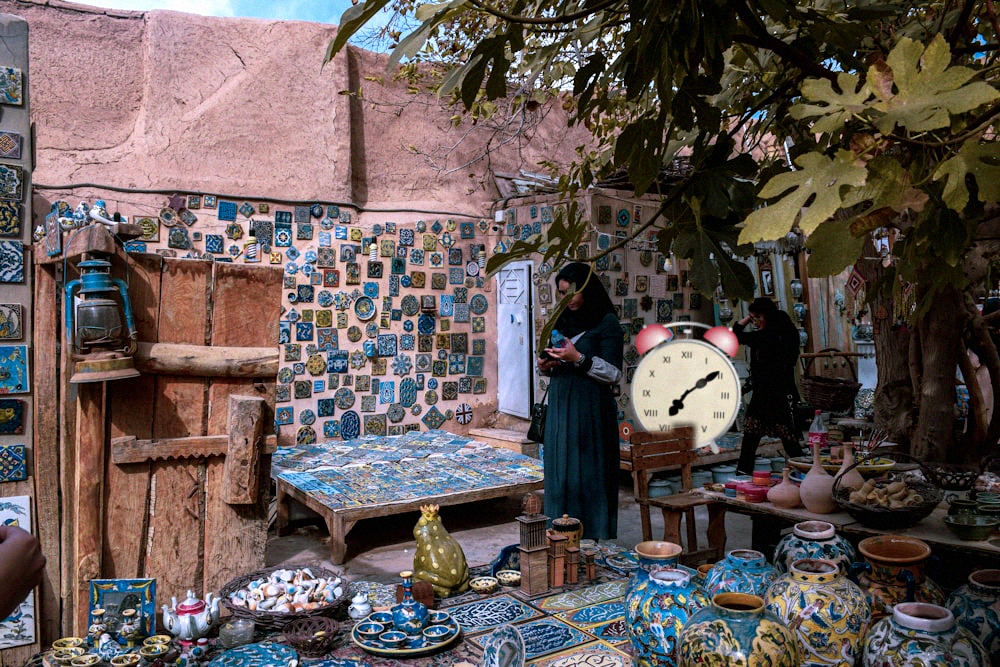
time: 7:09
